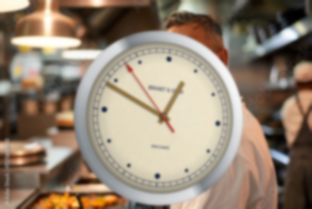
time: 12:48:53
